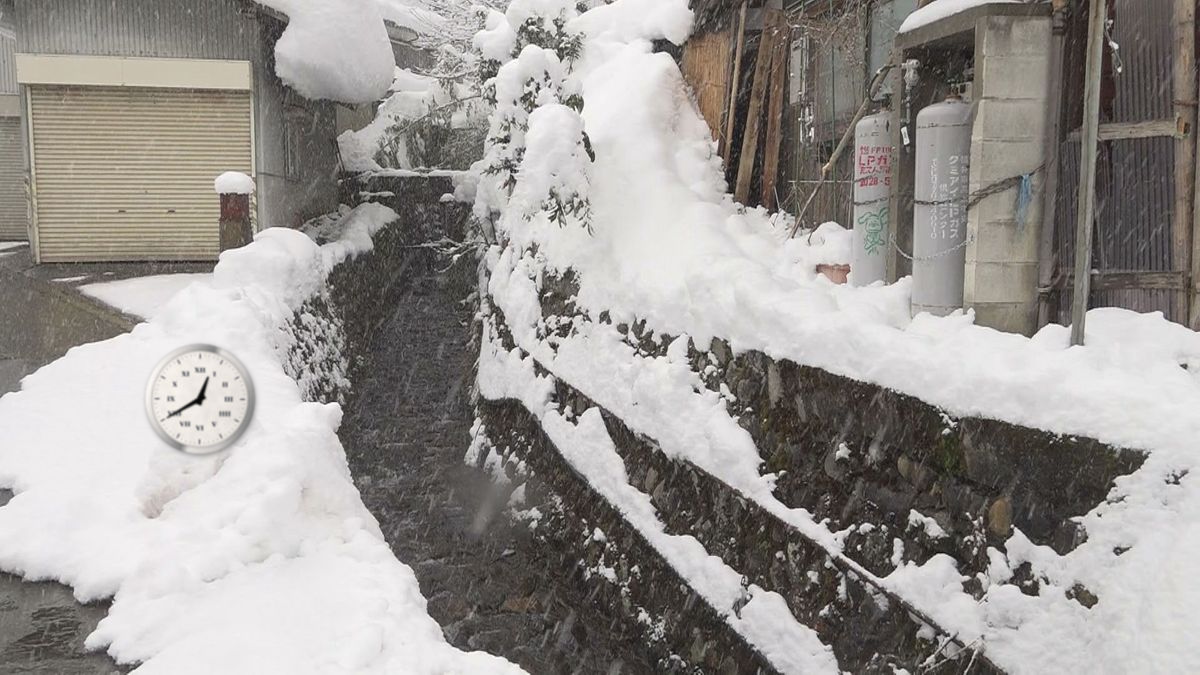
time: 12:40
